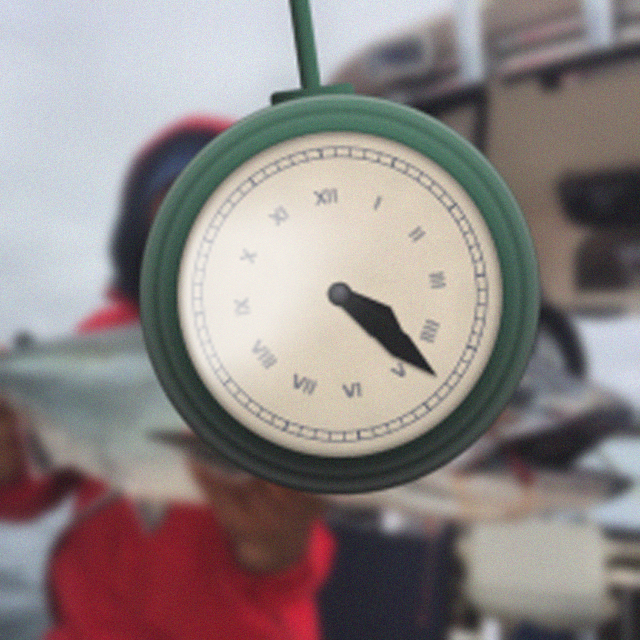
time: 4:23
